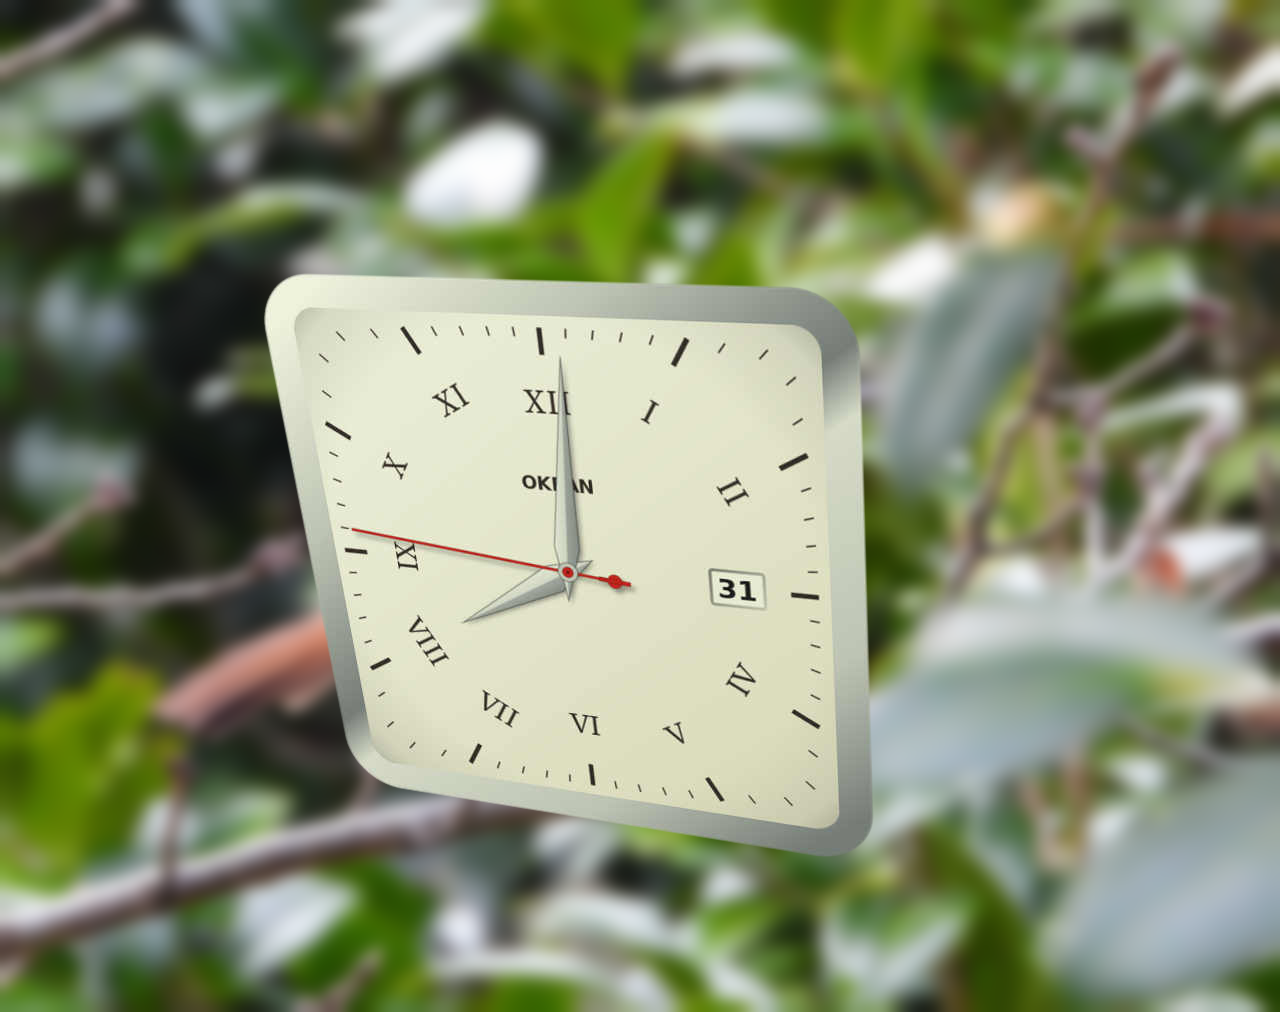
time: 8:00:46
